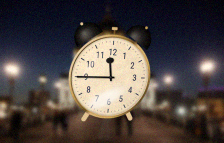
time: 11:45
